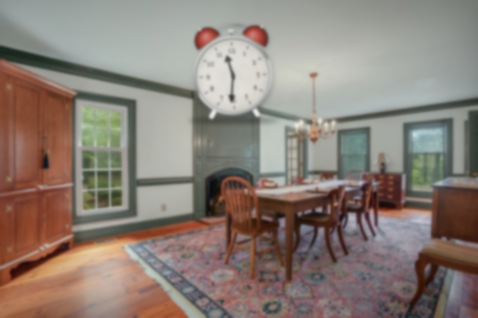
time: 11:31
